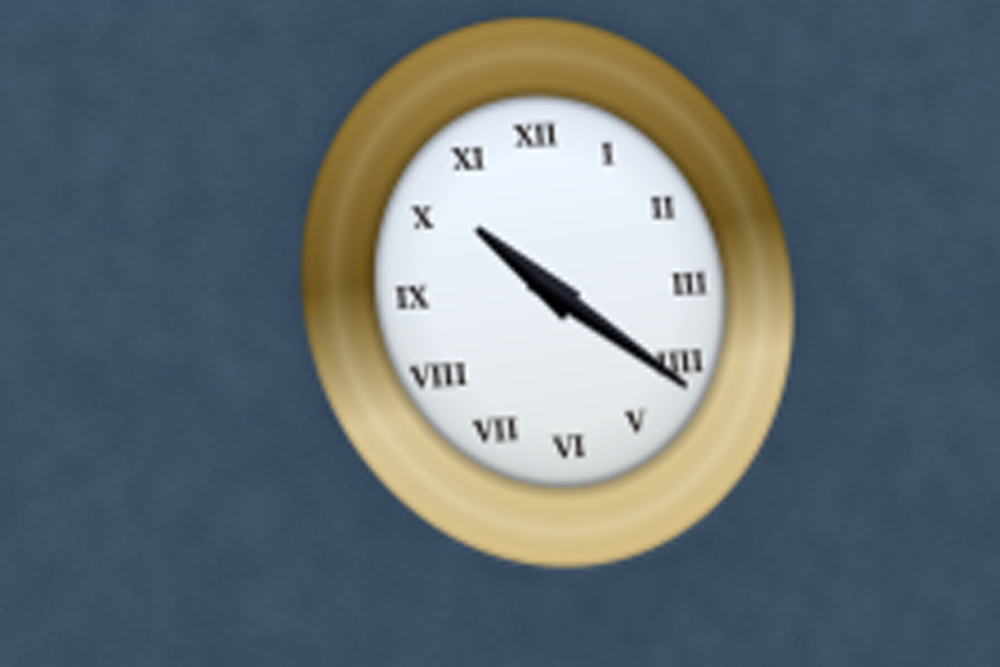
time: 10:21
